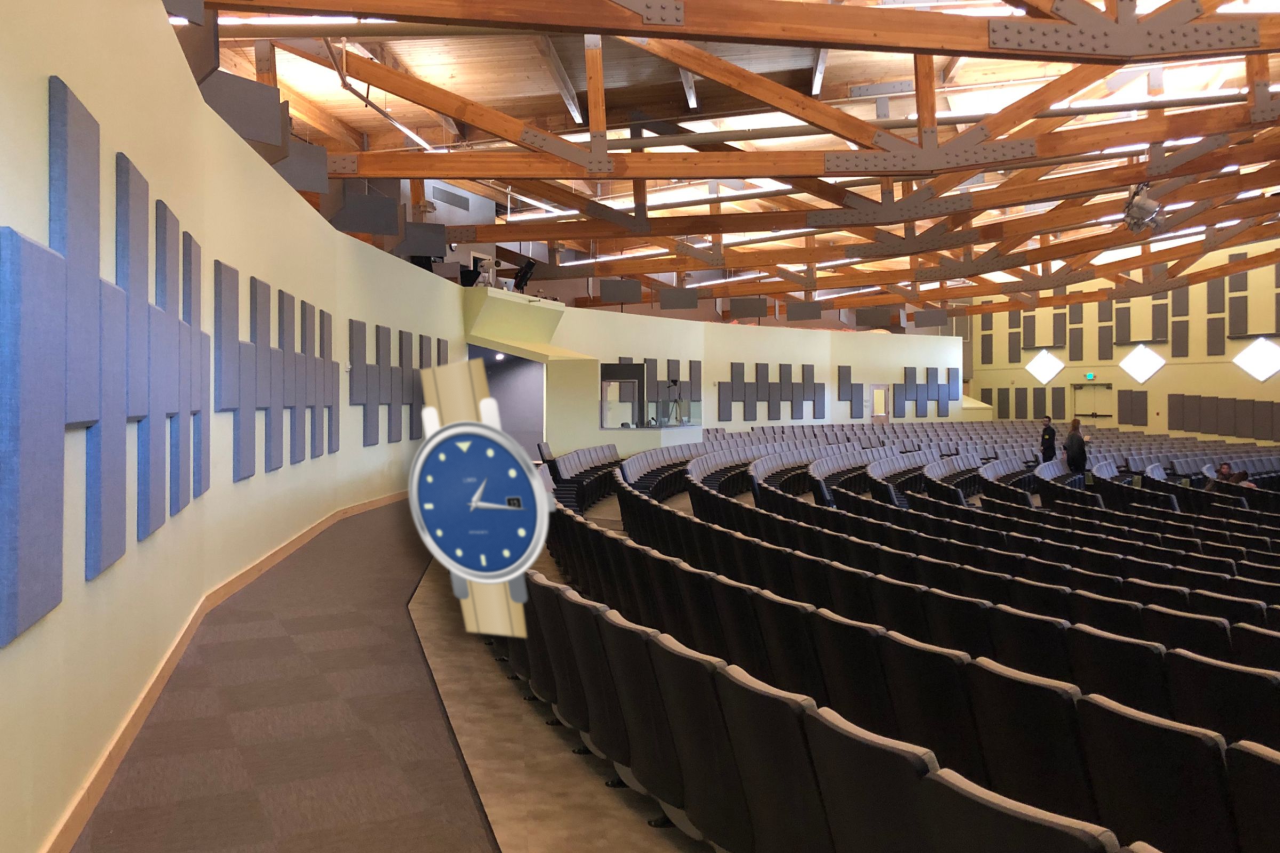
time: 1:16
